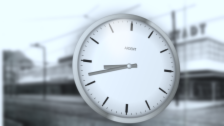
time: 8:42
